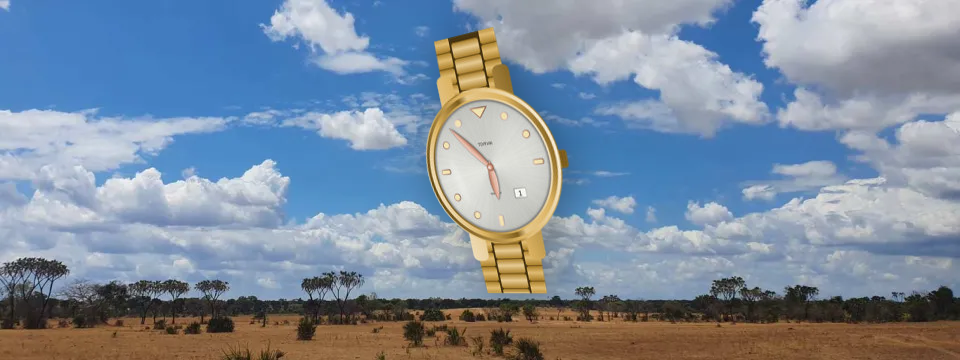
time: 5:53
